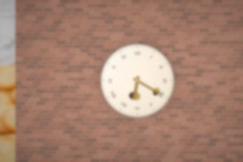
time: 6:20
